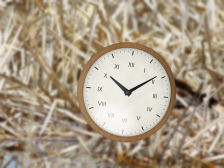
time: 10:09
